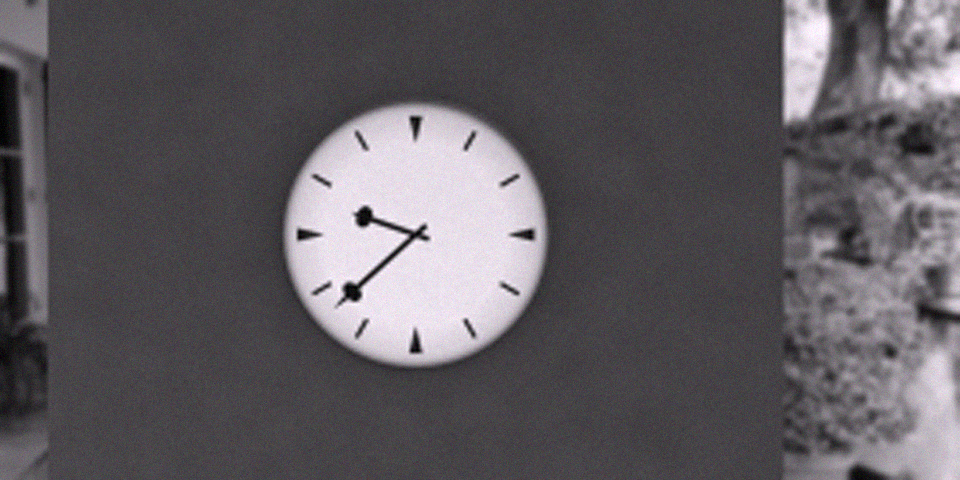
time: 9:38
